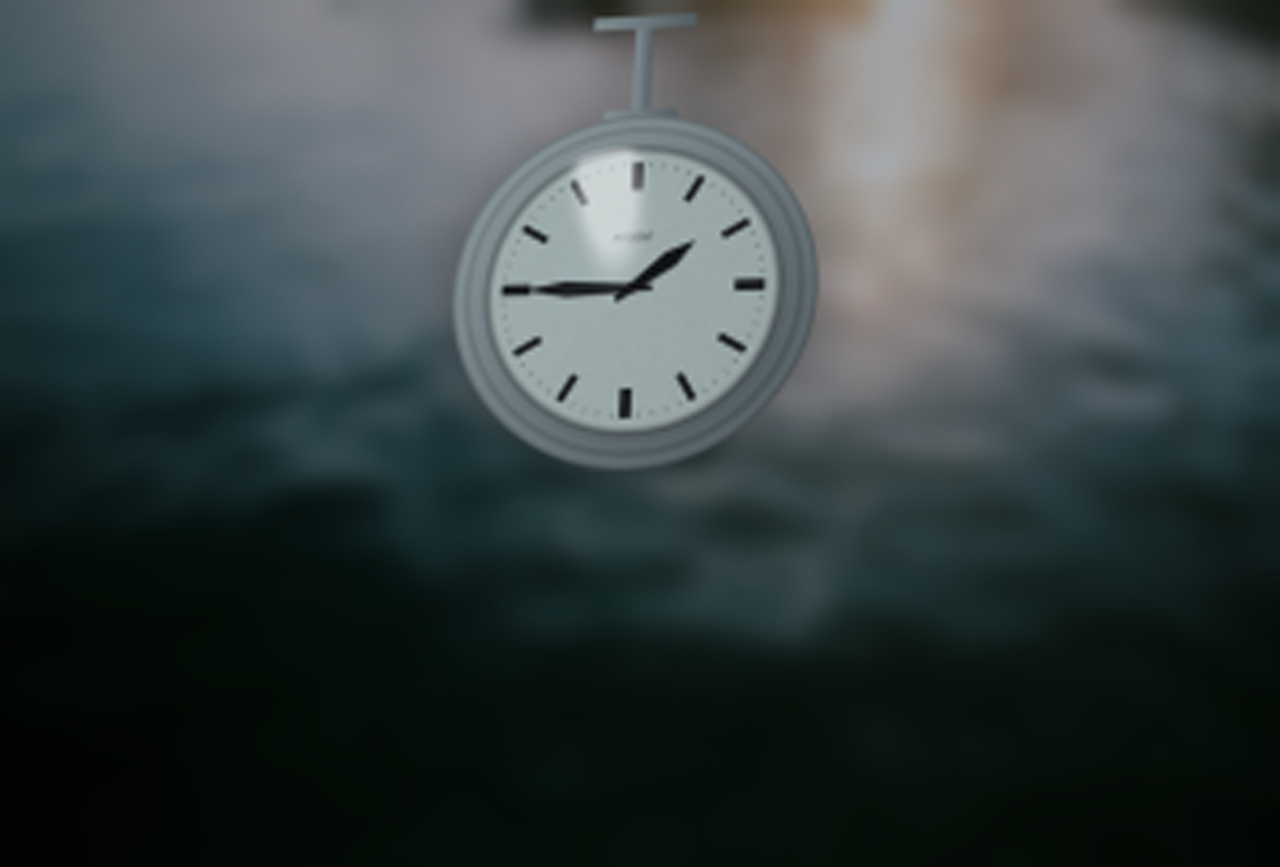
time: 1:45
